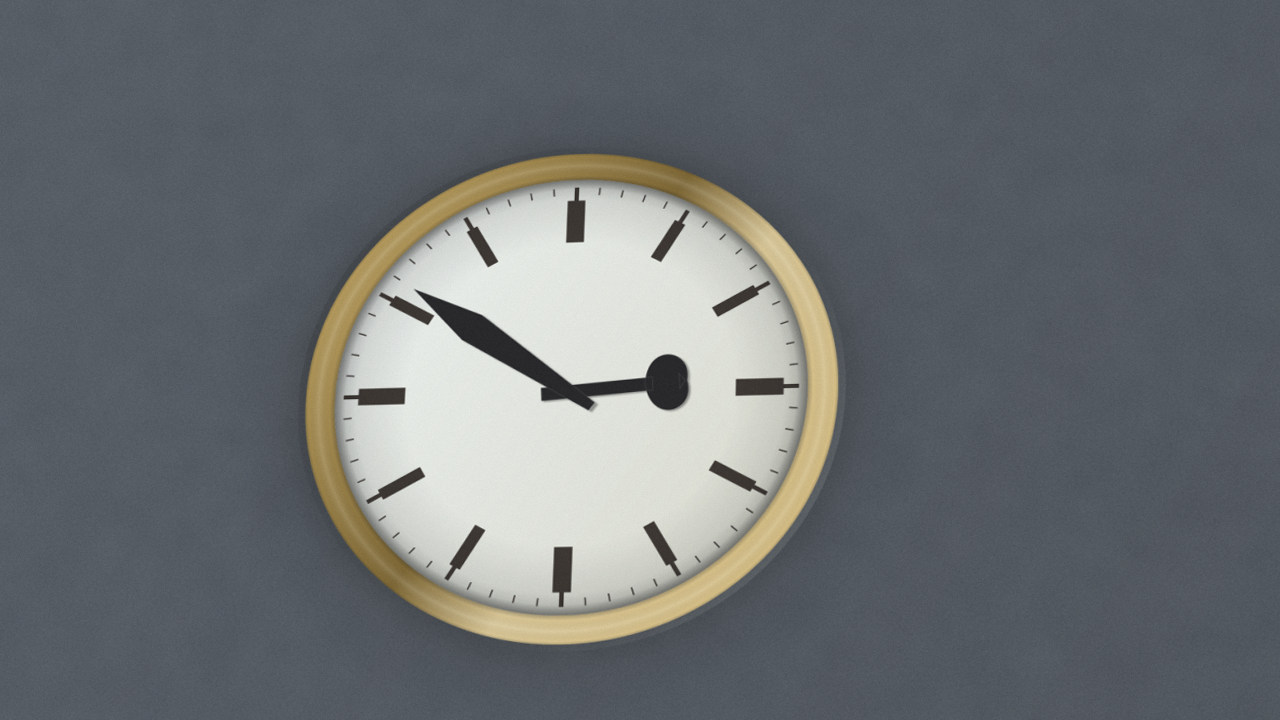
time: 2:51
